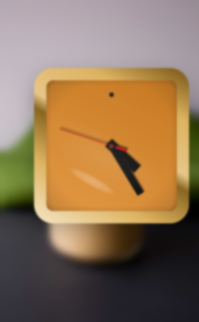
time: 4:24:48
